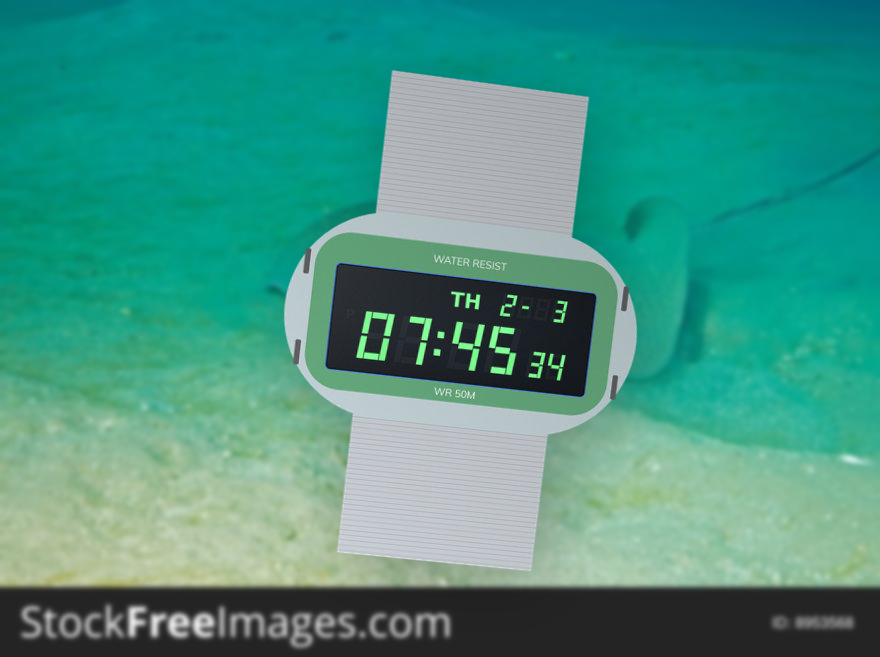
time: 7:45:34
